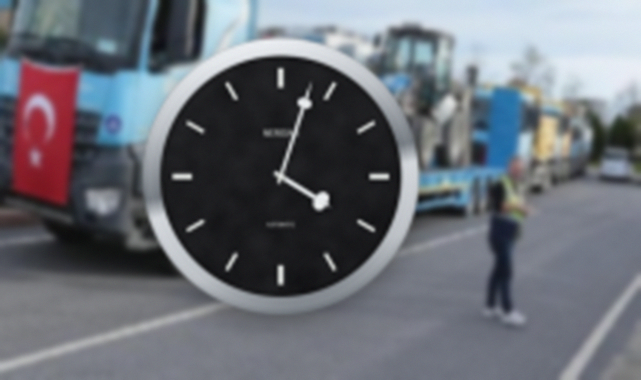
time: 4:03
